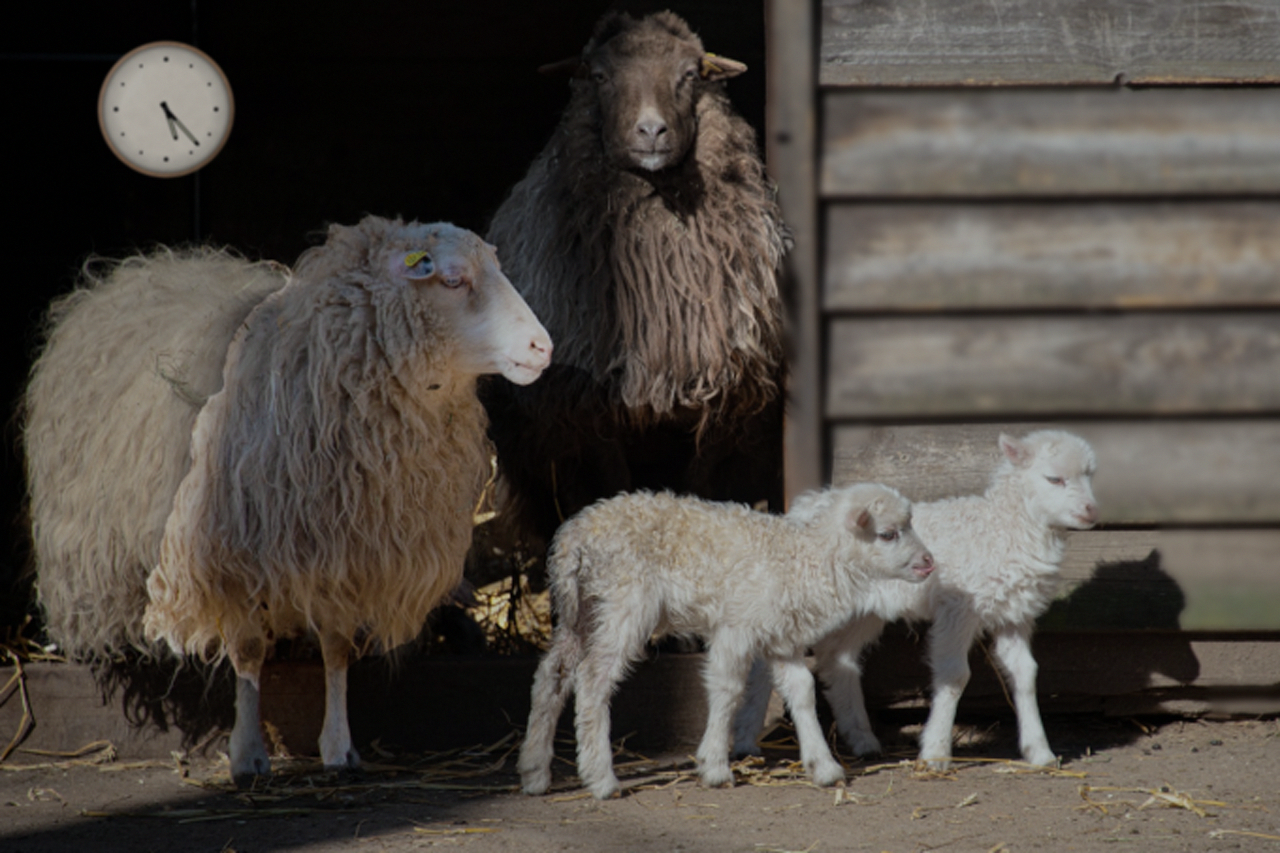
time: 5:23
